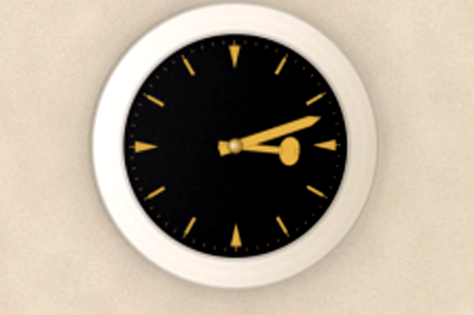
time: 3:12
